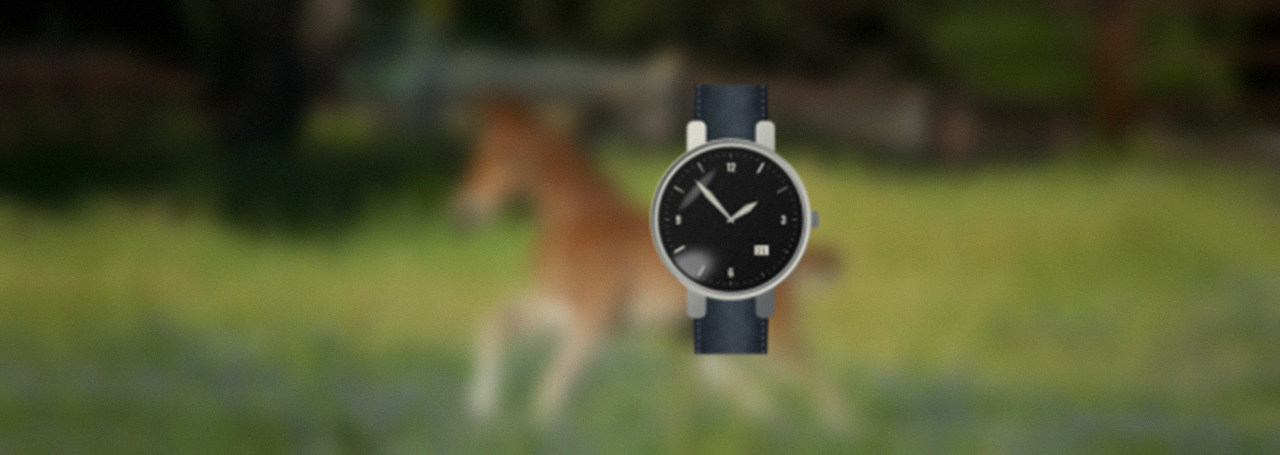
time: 1:53
